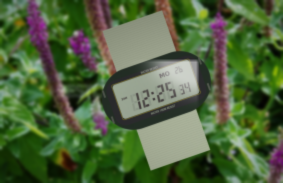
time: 12:25:34
